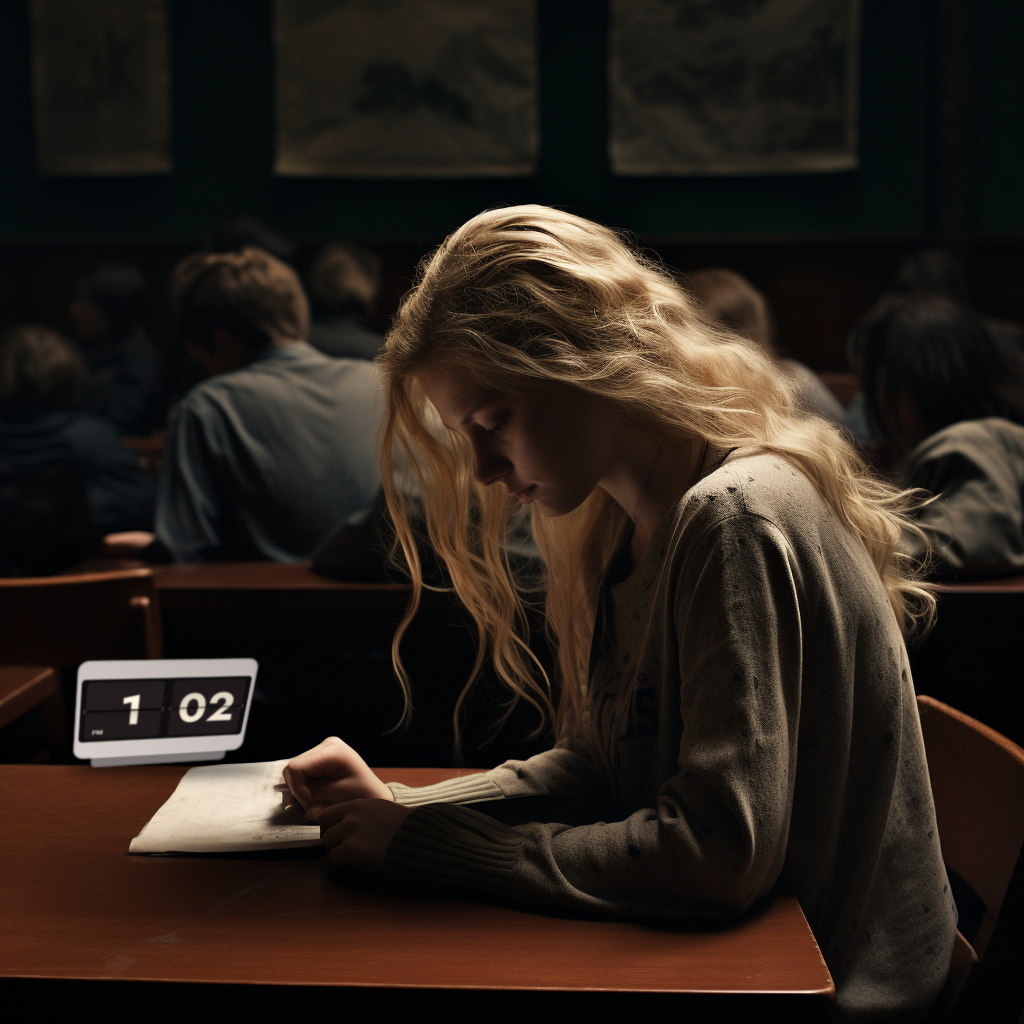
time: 1:02
